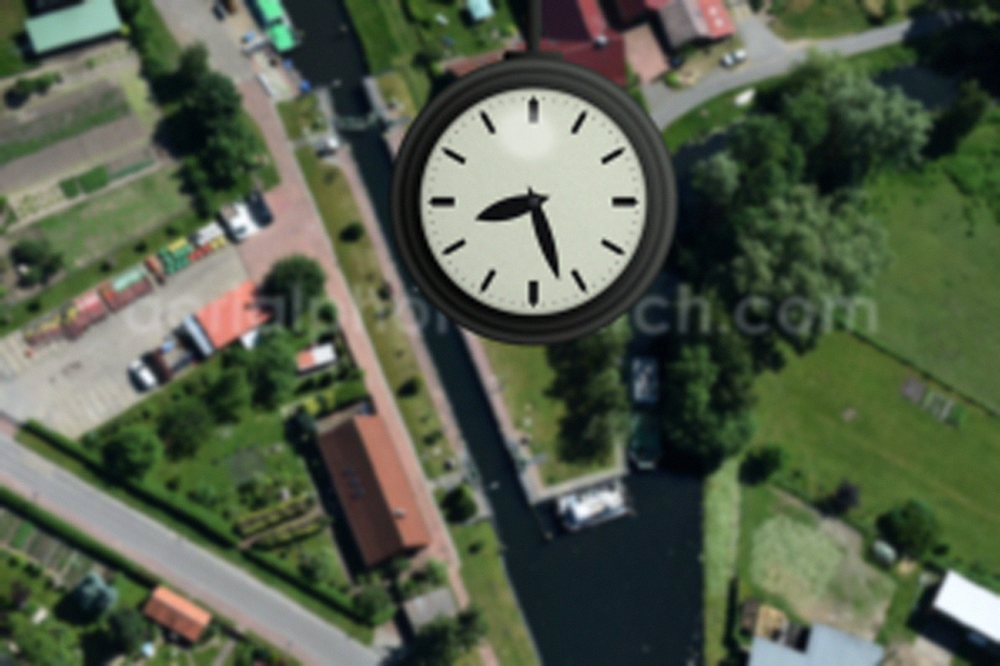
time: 8:27
